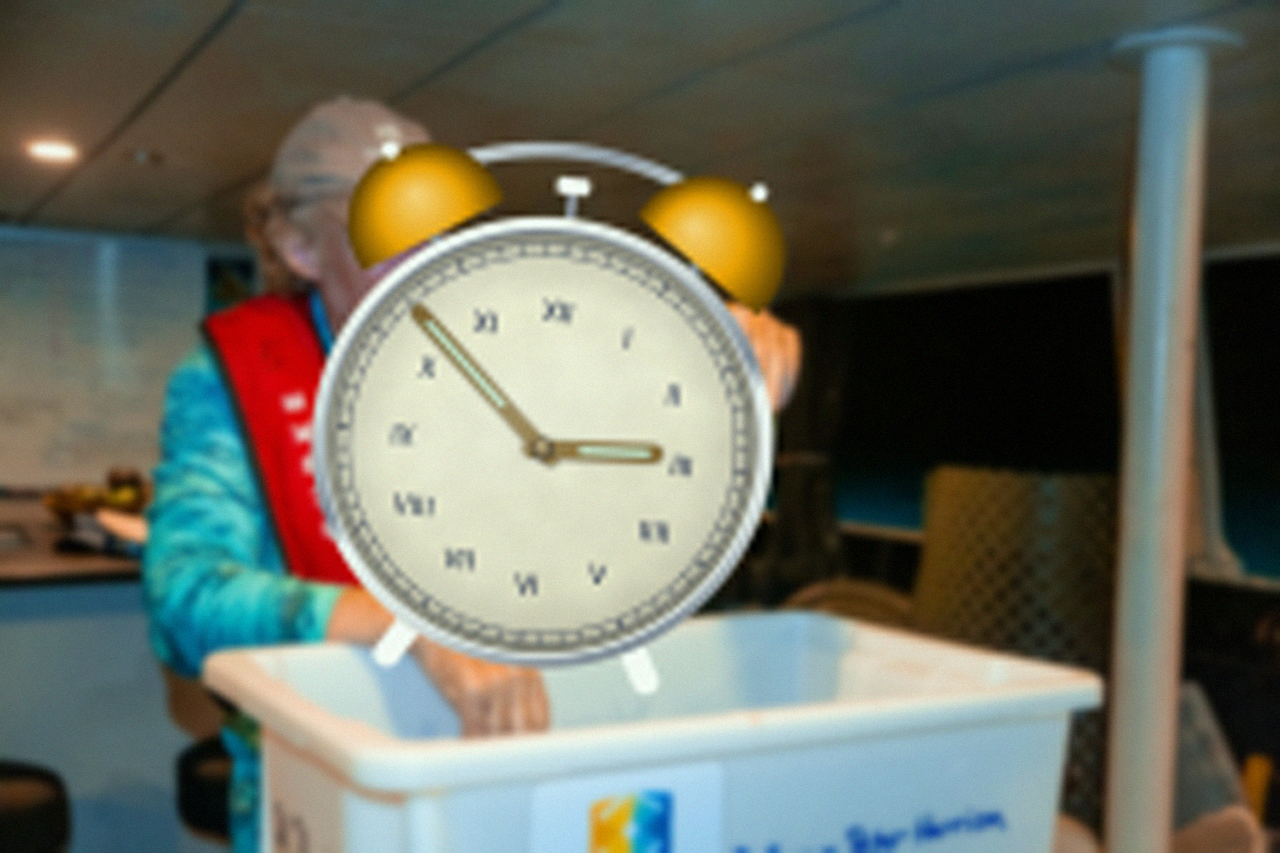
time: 2:52
